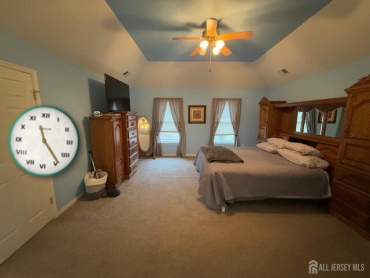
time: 11:24
